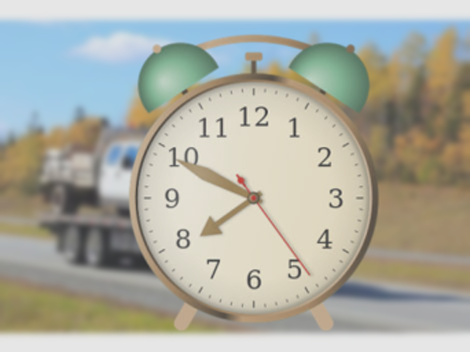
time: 7:49:24
